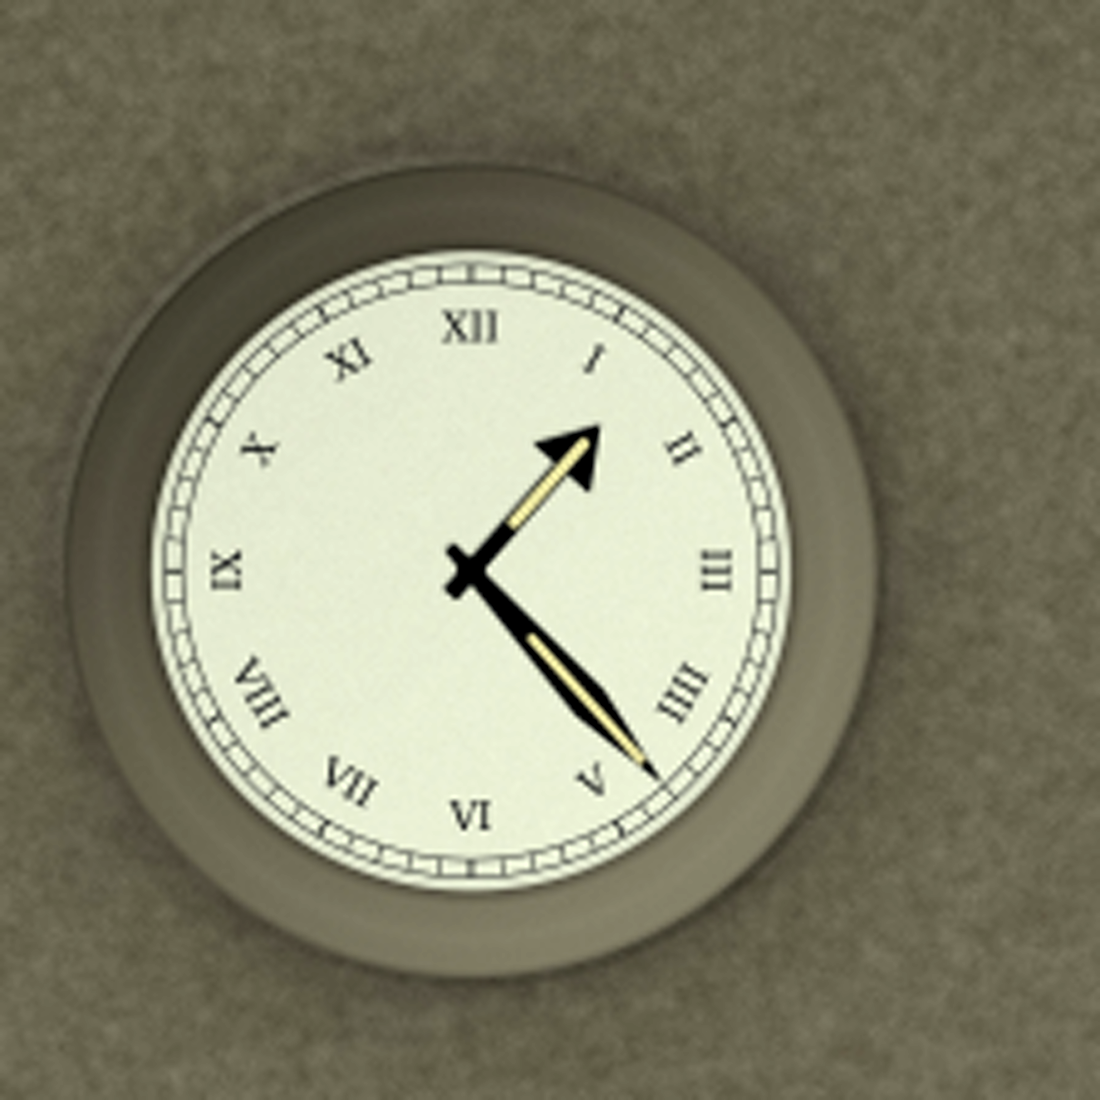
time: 1:23
